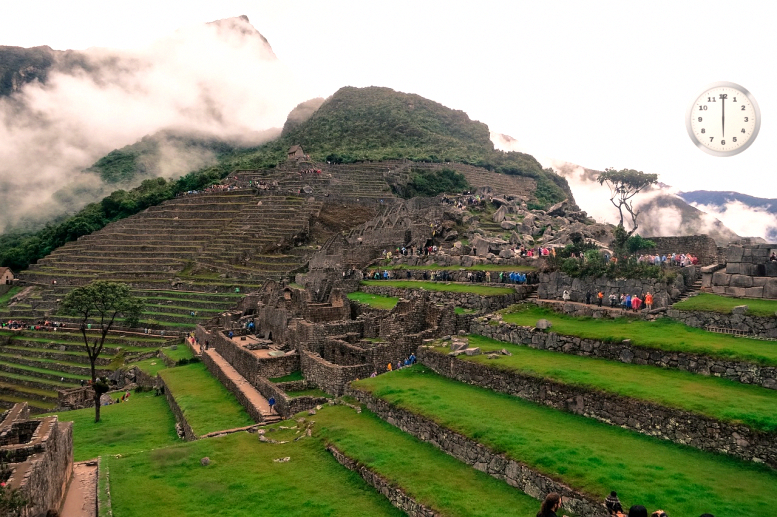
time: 6:00
